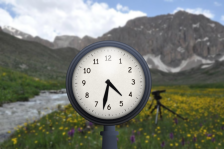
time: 4:32
